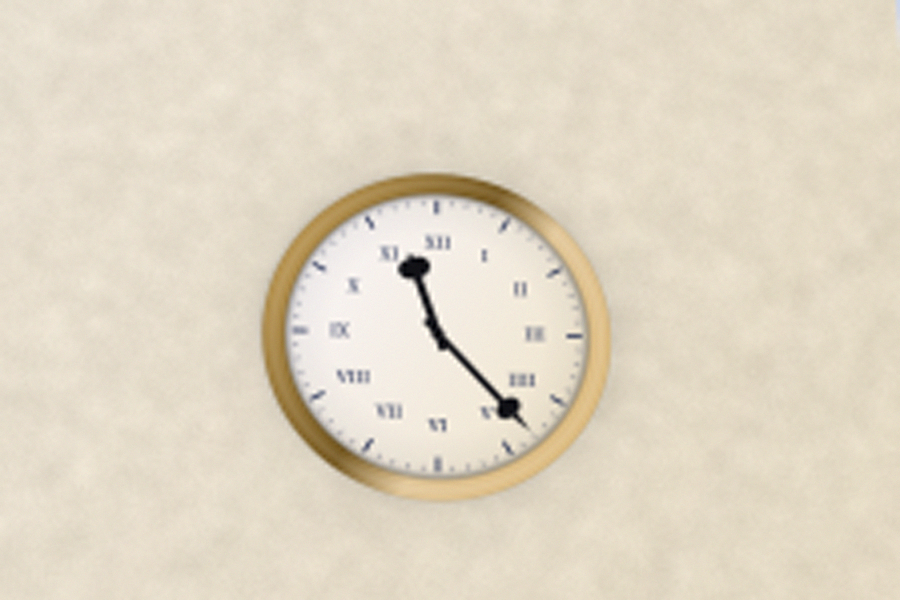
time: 11:23
